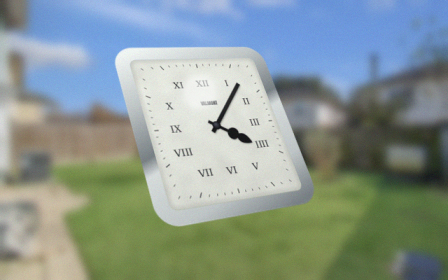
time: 4:07
